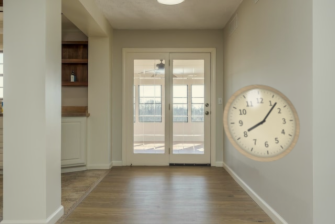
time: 8:07
